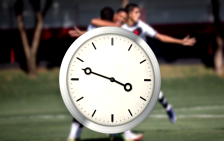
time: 3:48
